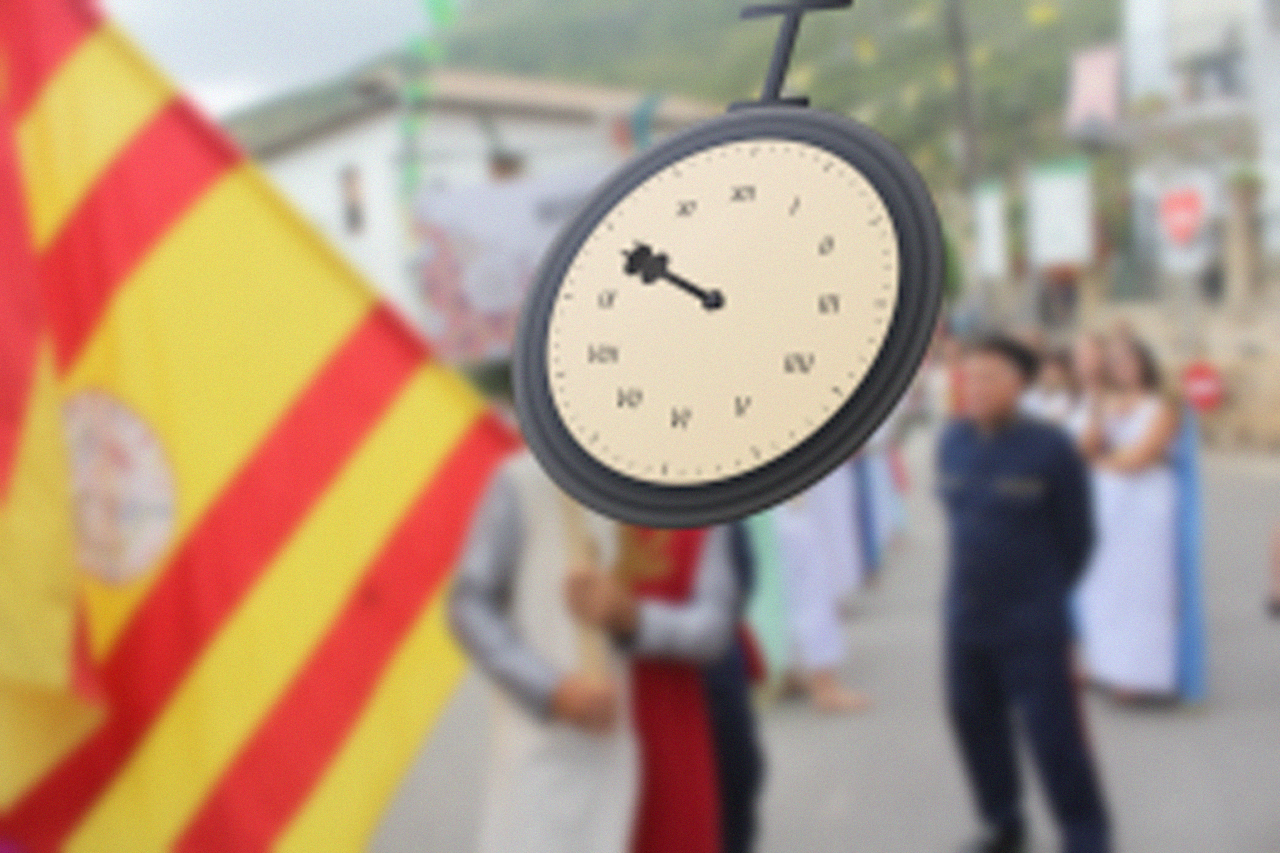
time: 9:49
